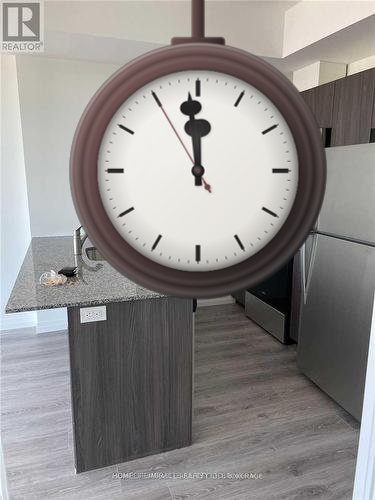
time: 11:58:55
